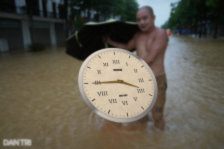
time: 3:45
